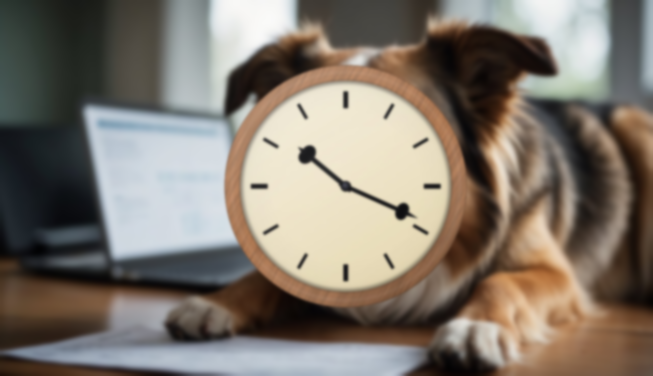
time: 10:19
